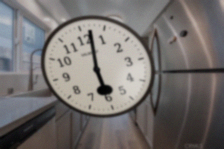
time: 6:02
